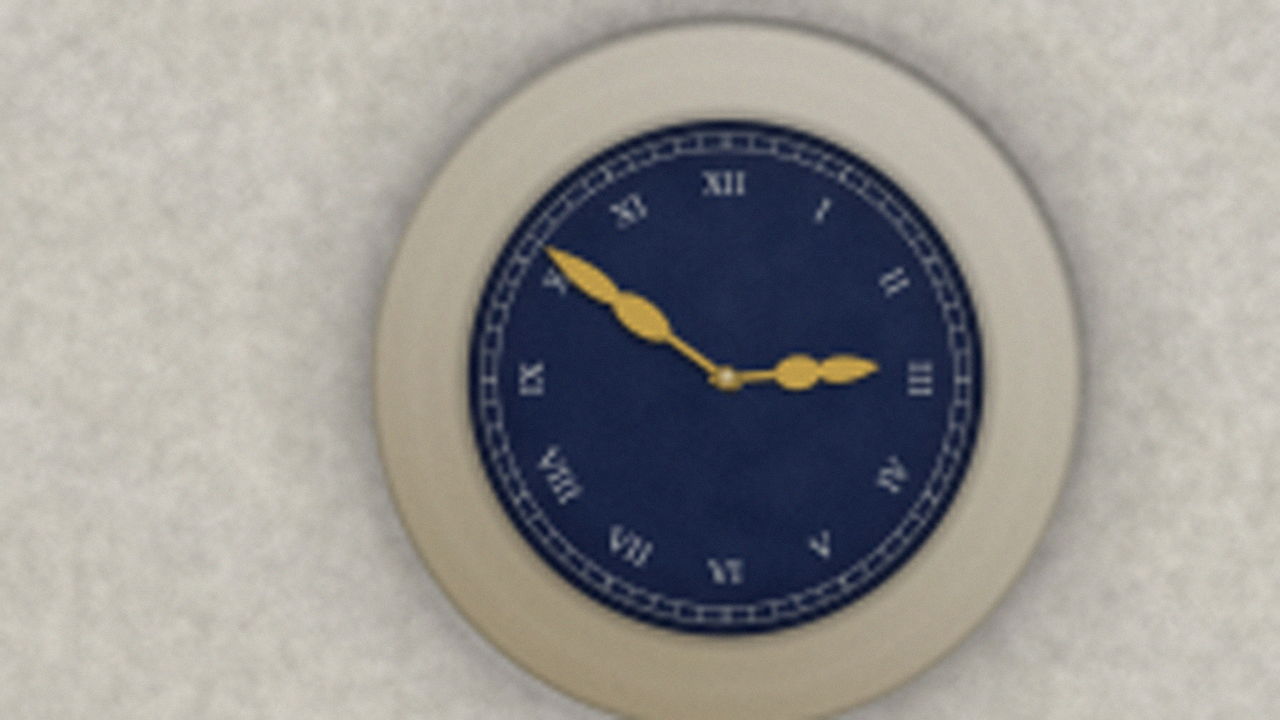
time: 2:51
